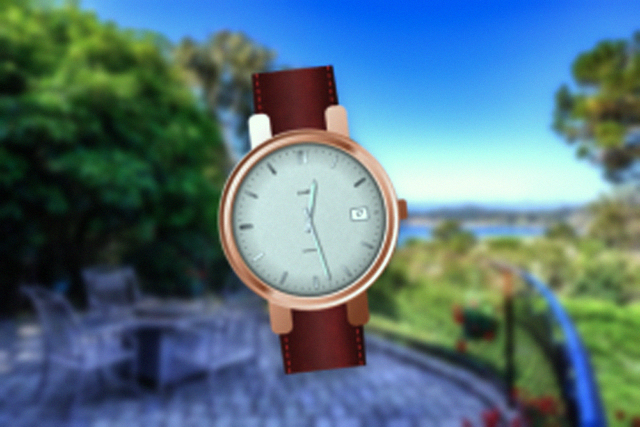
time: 12:28
